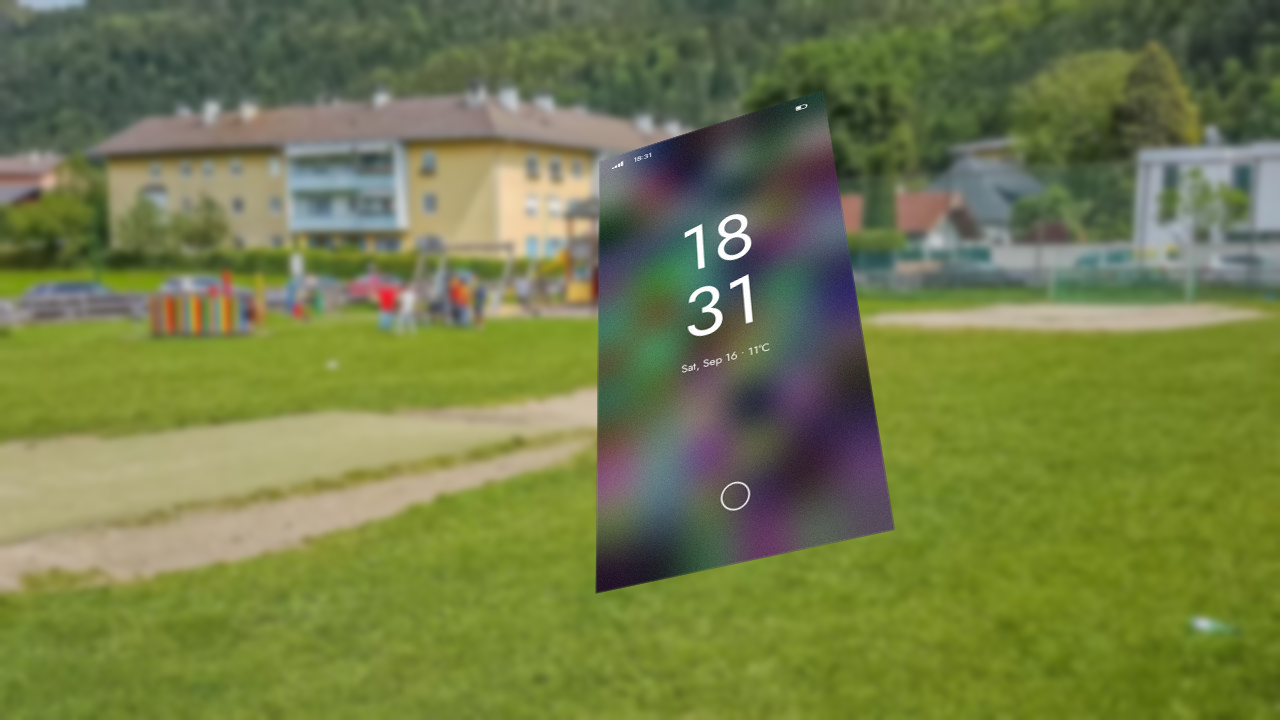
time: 18:31
